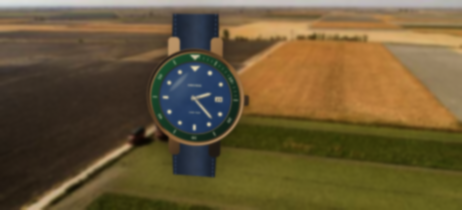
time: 2:23
